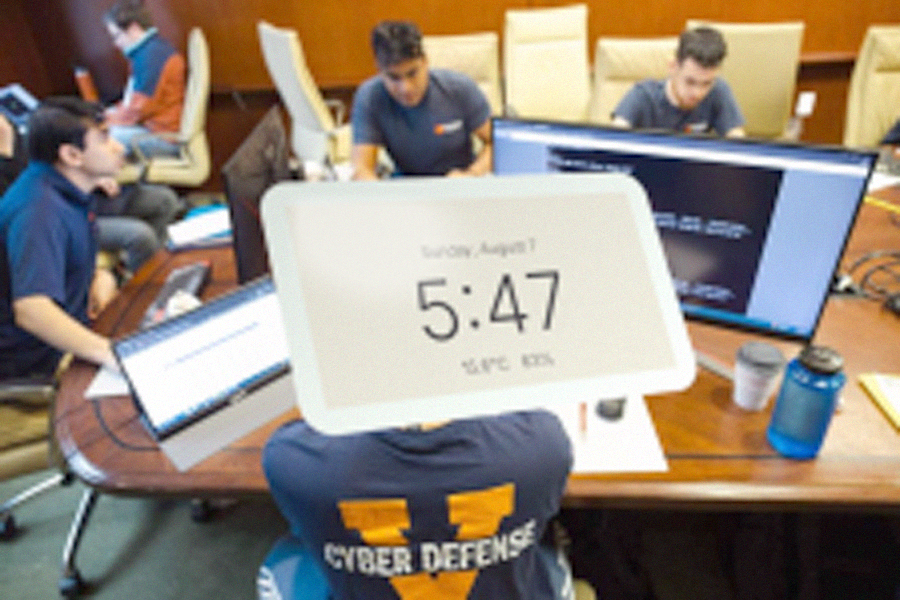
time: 5:47
